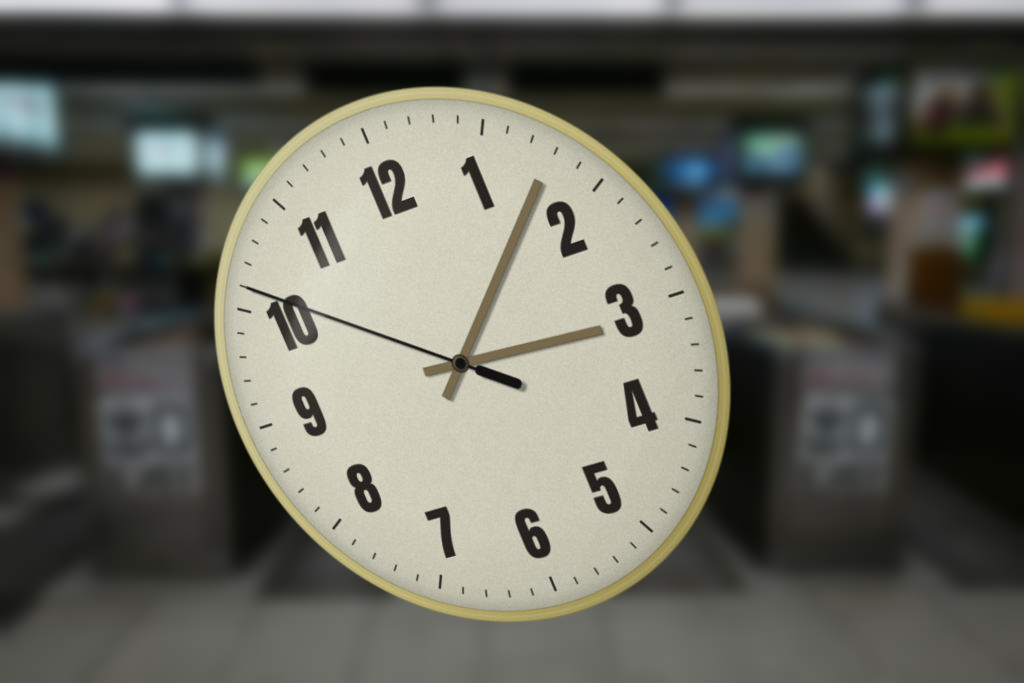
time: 3:07:51
